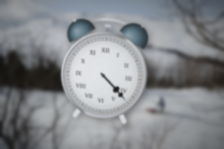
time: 4:22
